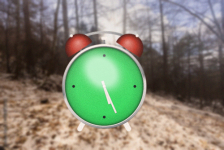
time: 5:26
